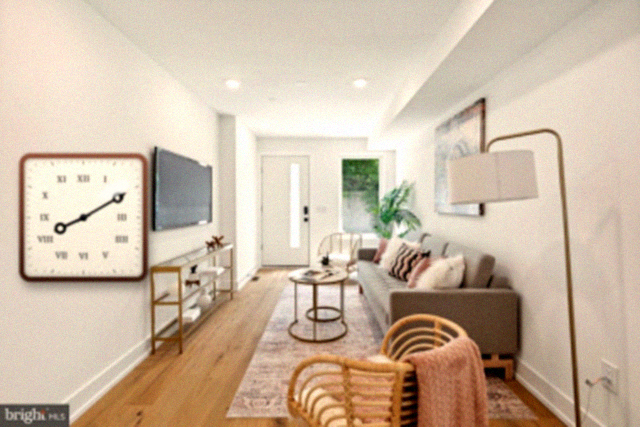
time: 8:10
